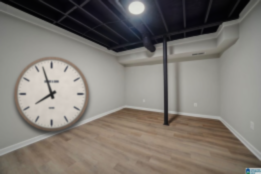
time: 7:57
